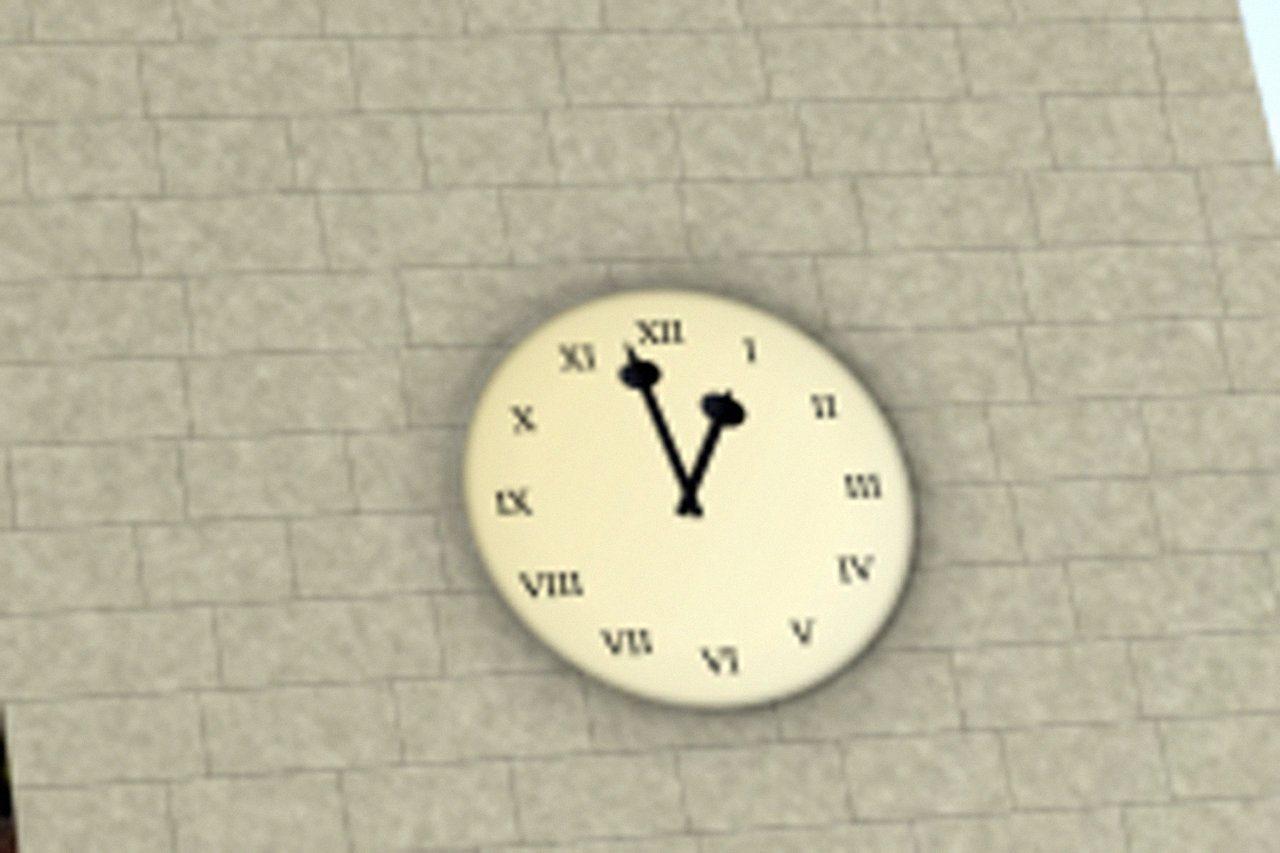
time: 12:58
